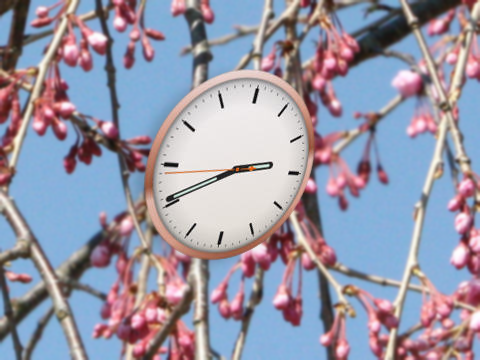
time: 2:40:44
